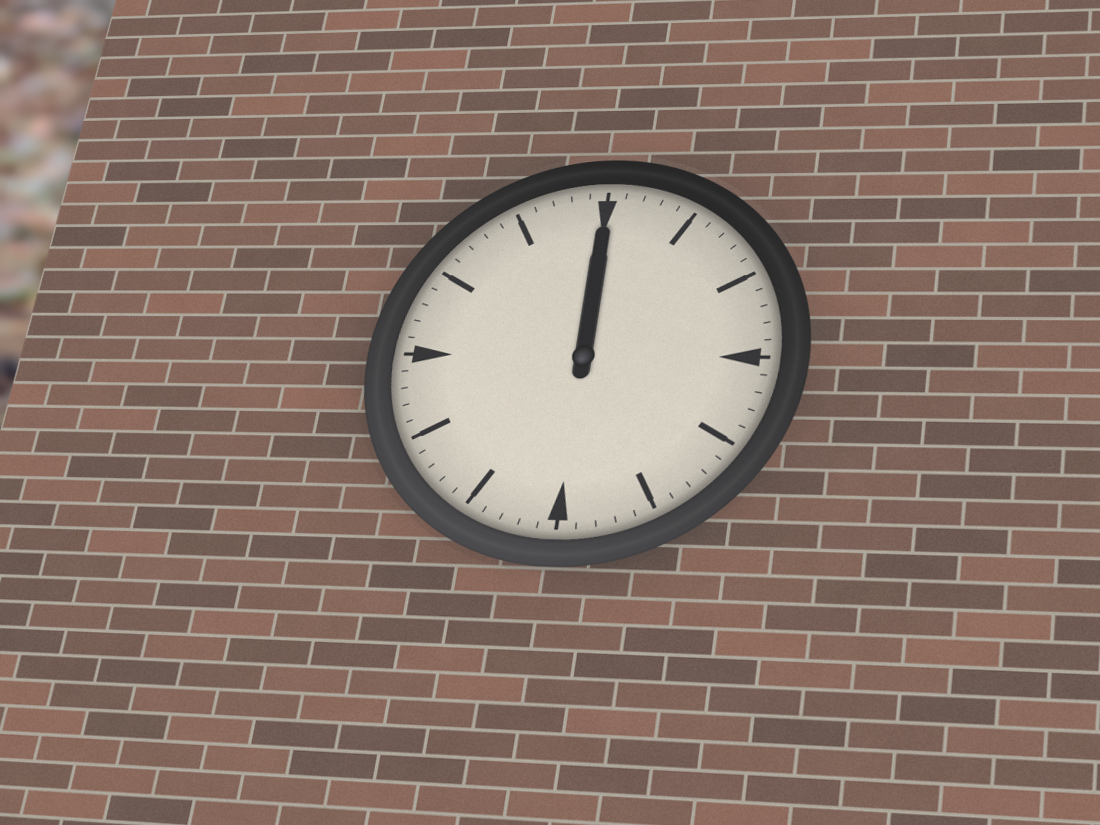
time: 12:00
